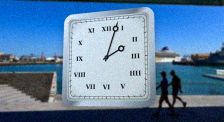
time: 2:03
